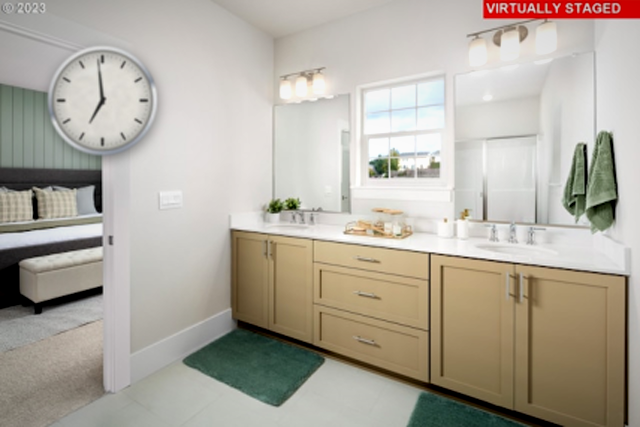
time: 6:59
